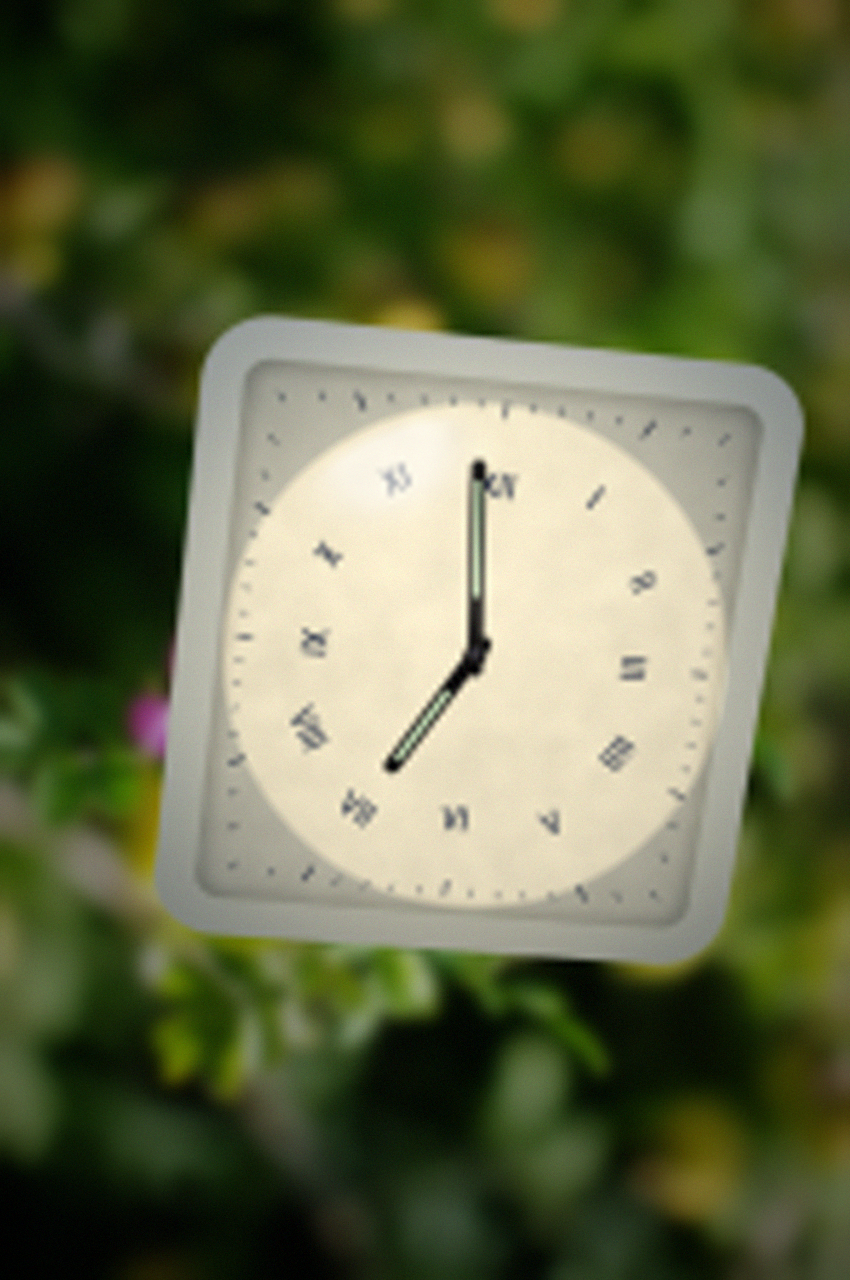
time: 6:59
